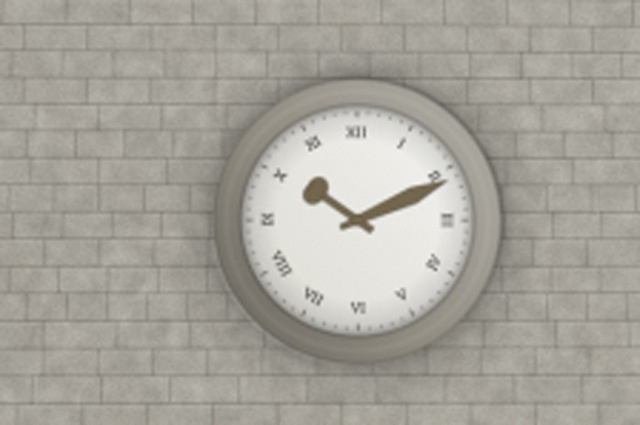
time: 10:11
